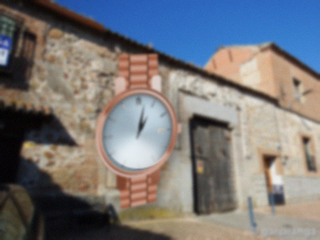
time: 1:02
